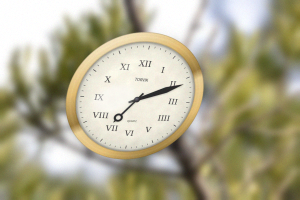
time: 7:11
